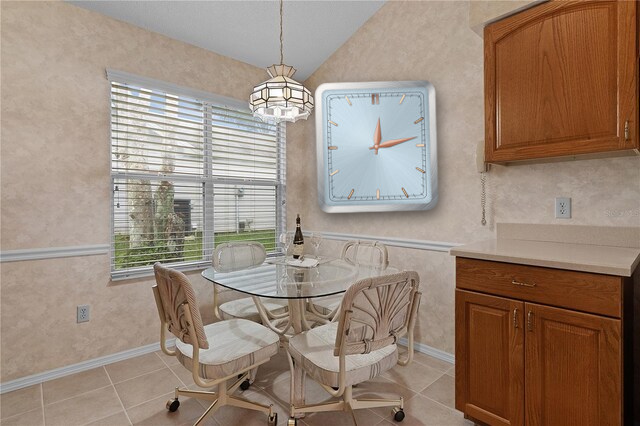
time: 12:13
